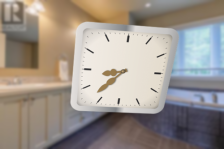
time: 8:37
